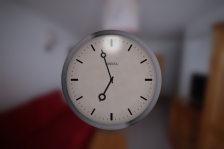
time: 6:57
